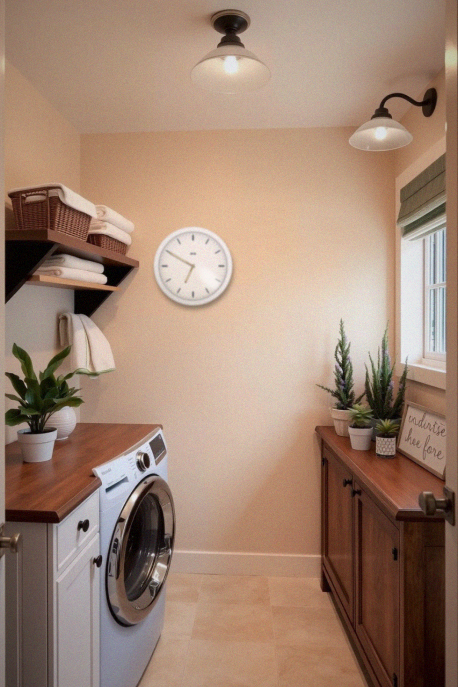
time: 6:50
